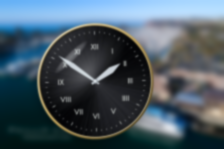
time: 1:51
